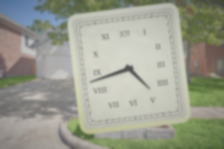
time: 4:43
